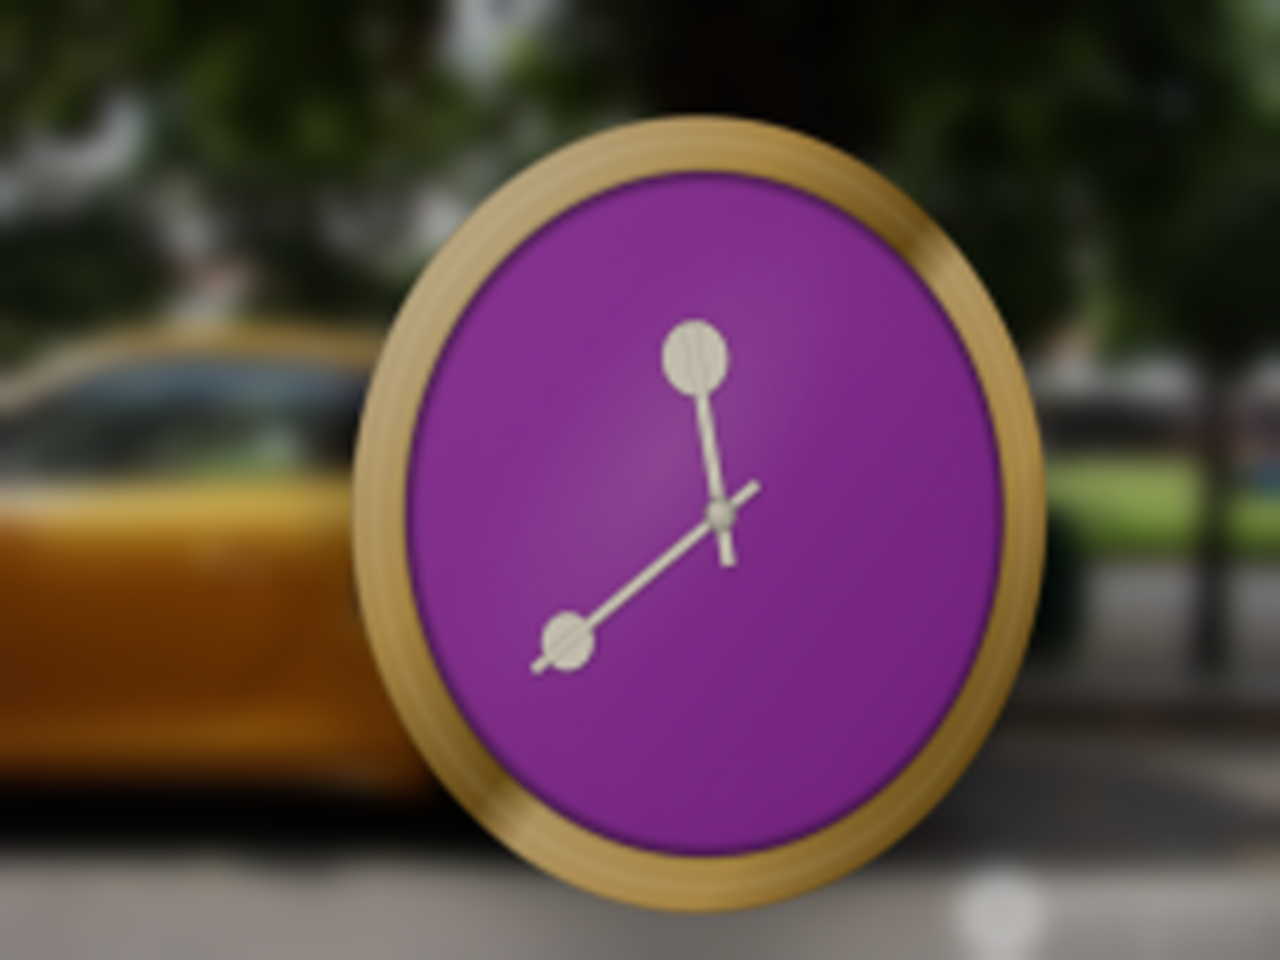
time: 11:39
